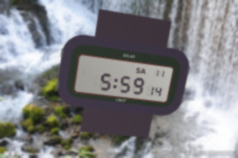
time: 5:59:14
